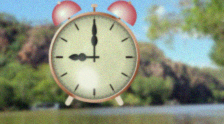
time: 9:00
